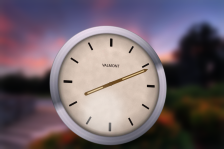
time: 8:11
